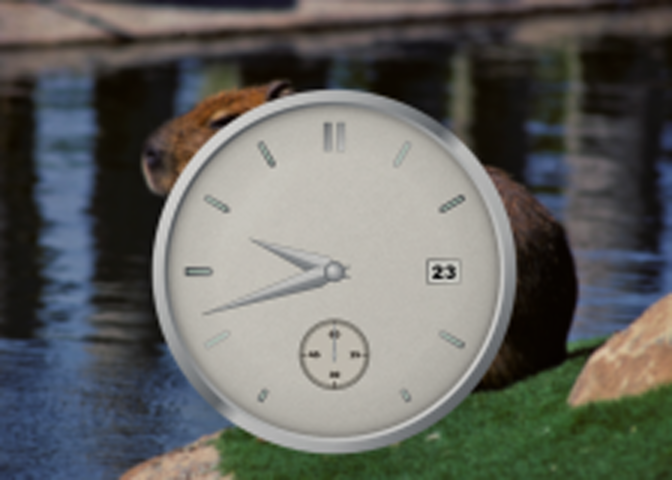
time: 9:42
